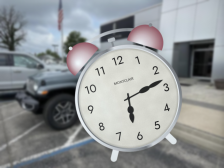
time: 6:13
